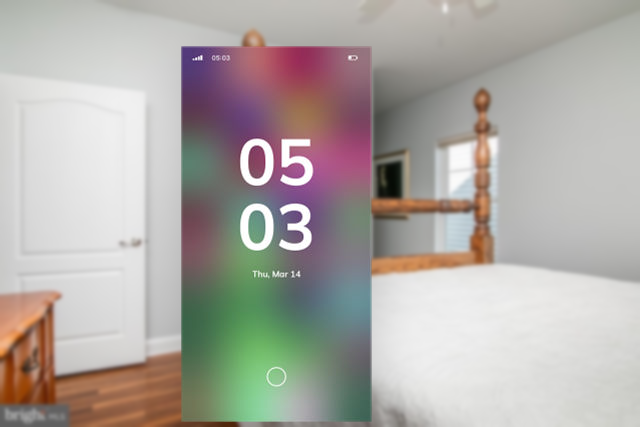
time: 5:03
